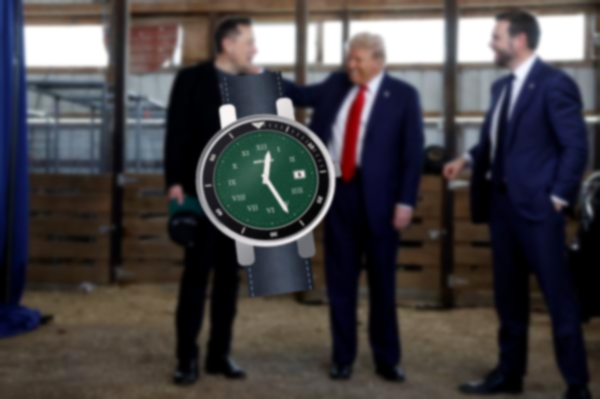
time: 12:26
